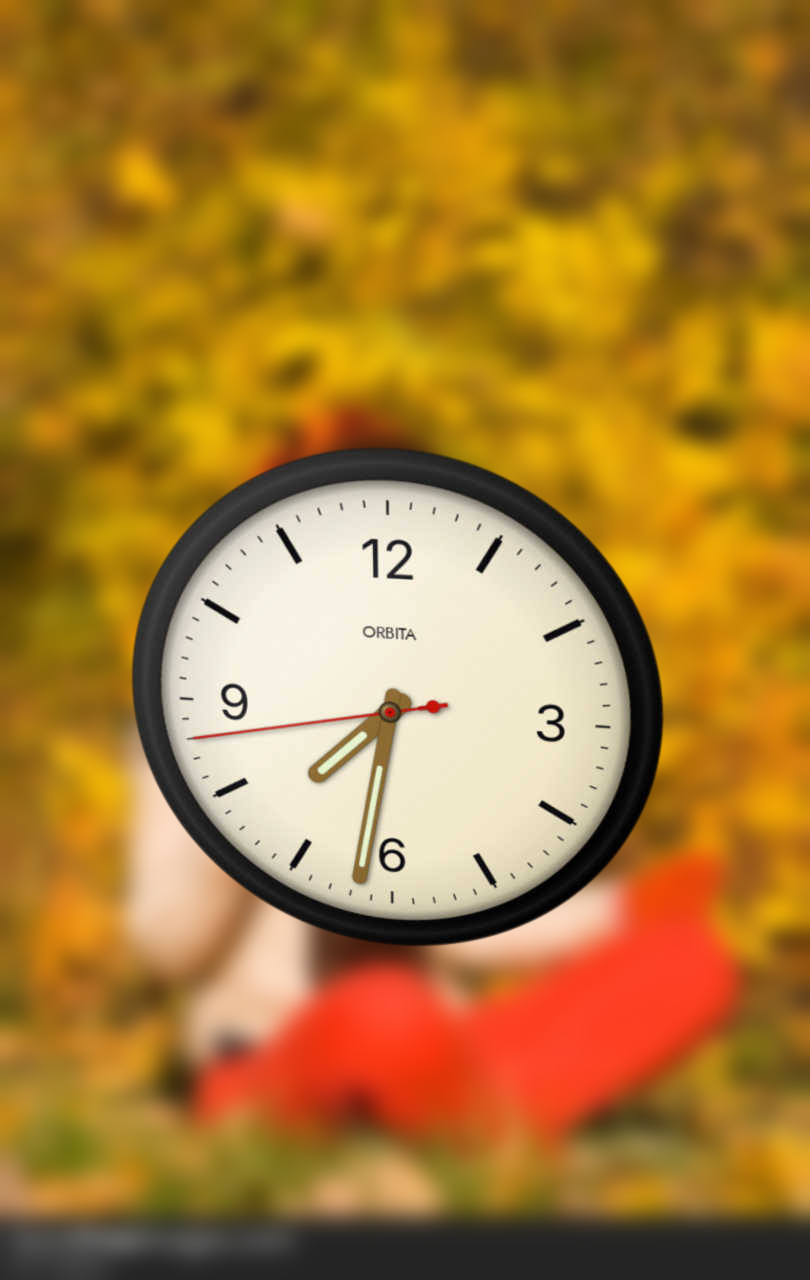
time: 7:31:43
